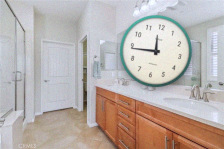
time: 11:44
